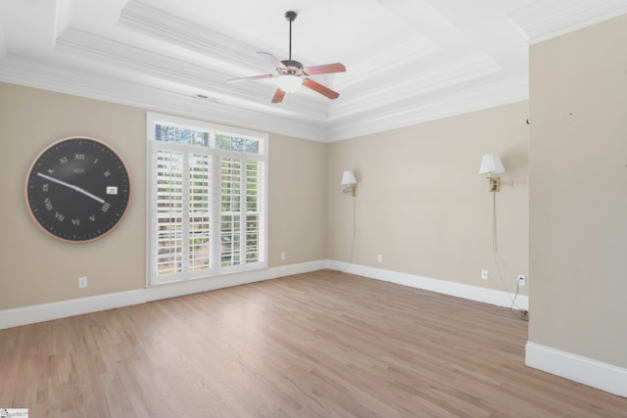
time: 3:48
